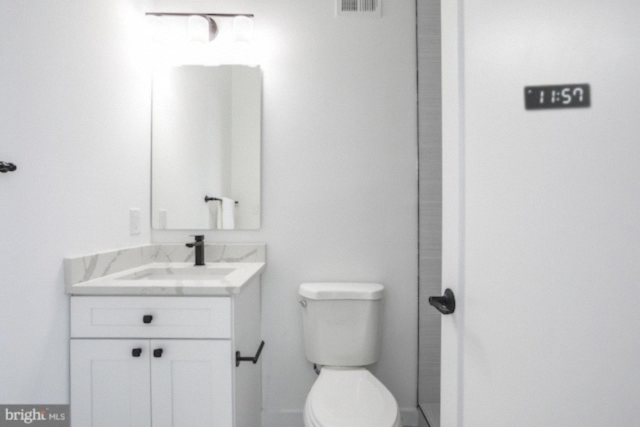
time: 11:57
